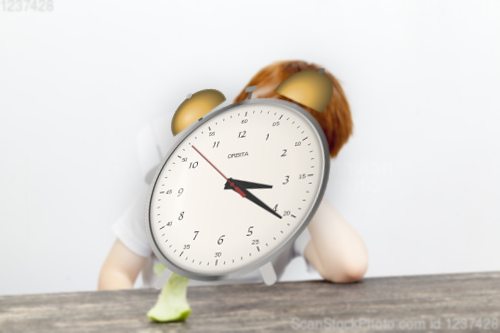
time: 3:20:52
